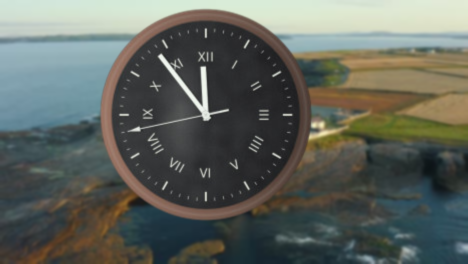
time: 11:53:43
